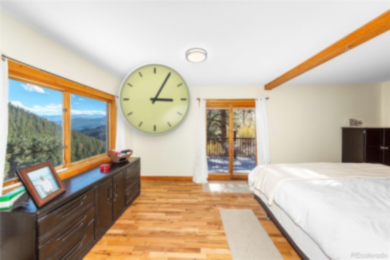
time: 3:05
